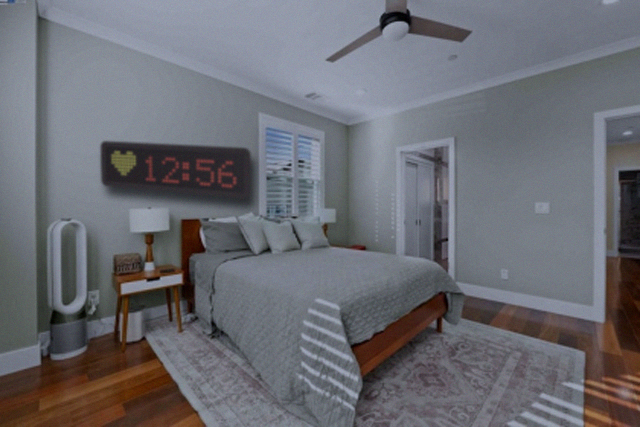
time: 12:56
